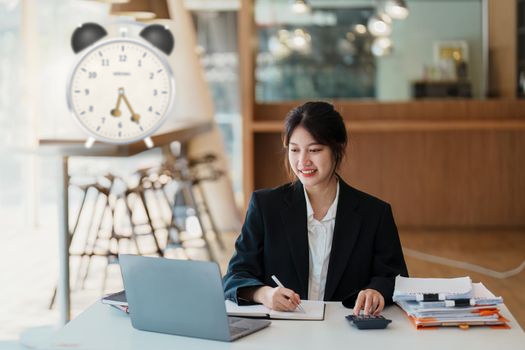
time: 6:25
